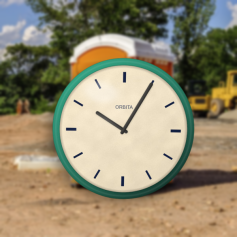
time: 10:05
